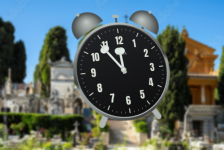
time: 11:54
